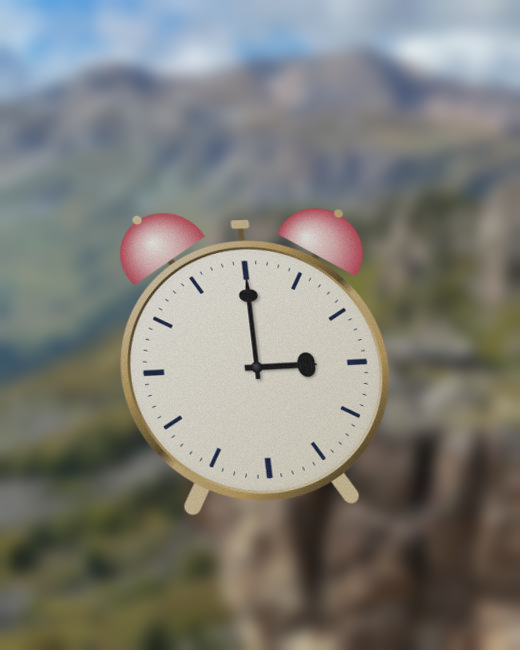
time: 3:00
